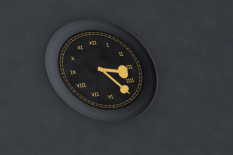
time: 3:24
